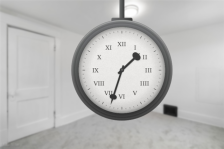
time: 1:33
